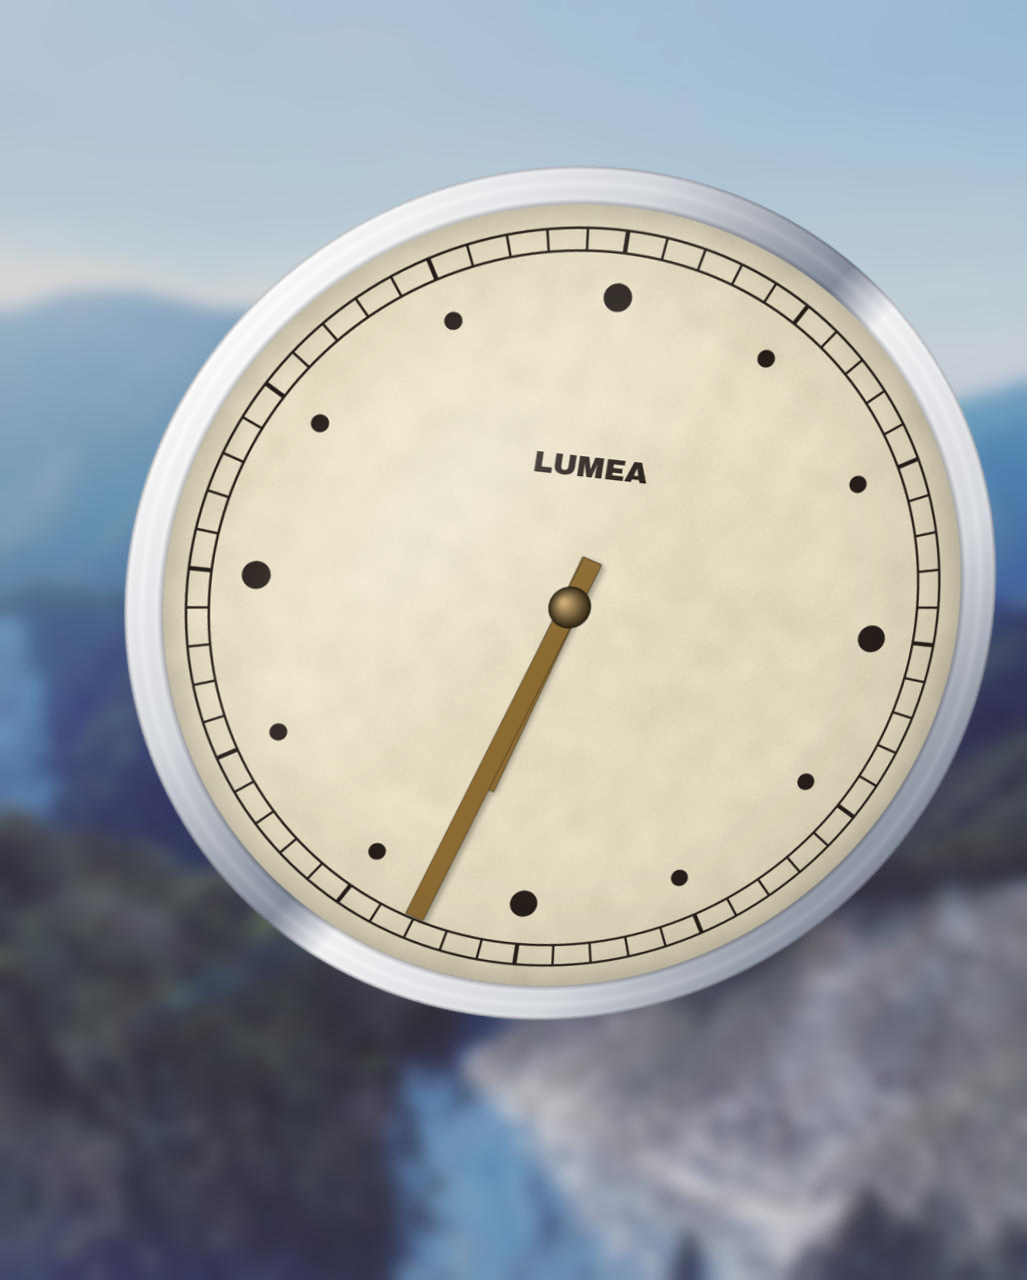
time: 6:33
